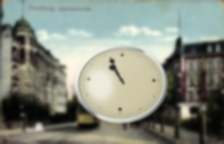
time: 10:56
